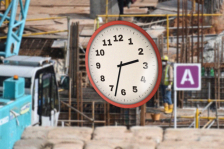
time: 2:33
